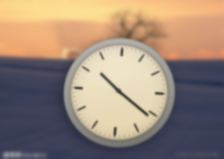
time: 10:21
